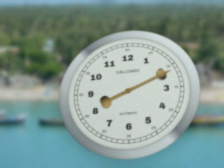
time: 8:11
